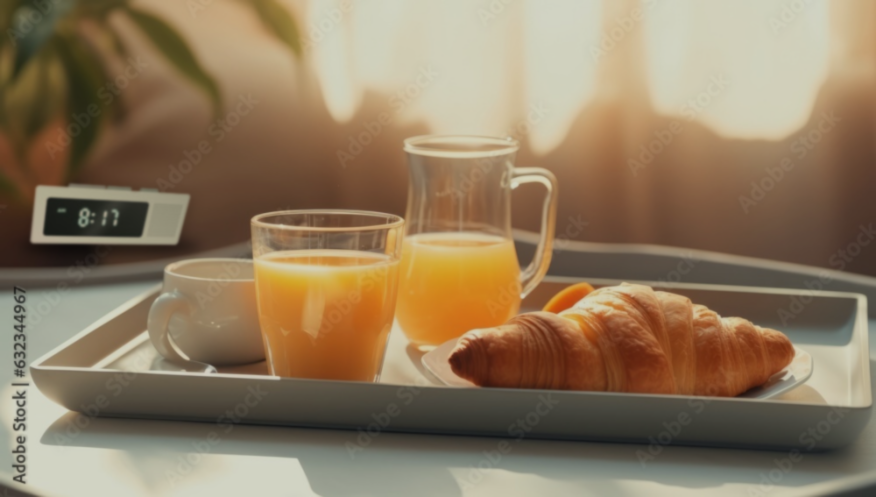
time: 8:17
